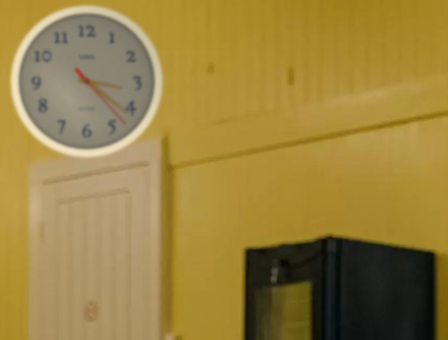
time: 3:21:23
